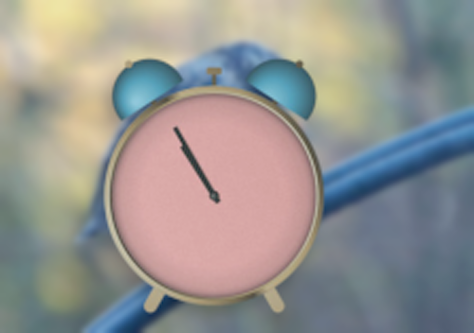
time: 10:55
